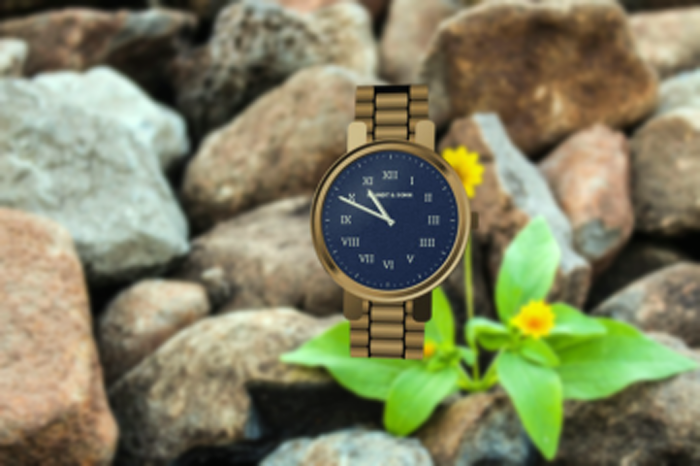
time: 10:49
